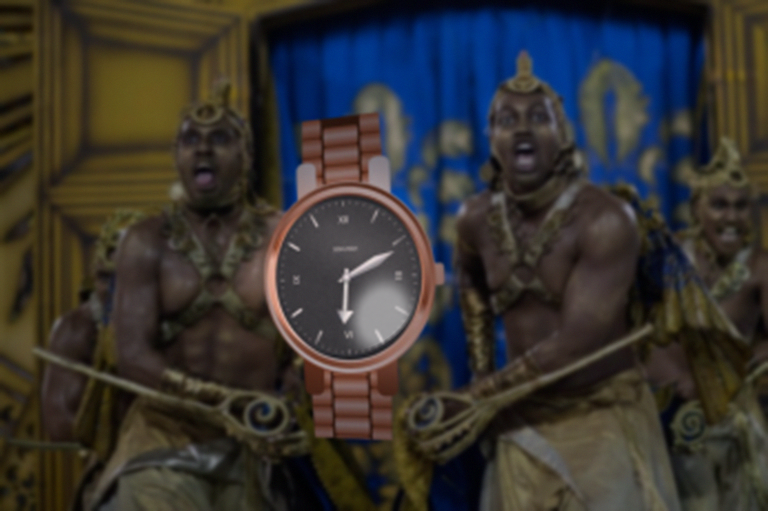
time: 6:11
